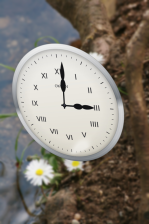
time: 3:01
